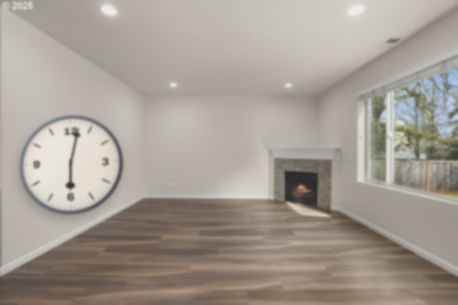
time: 6:02
